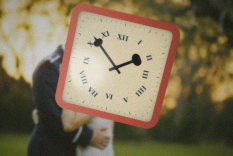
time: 1:52
